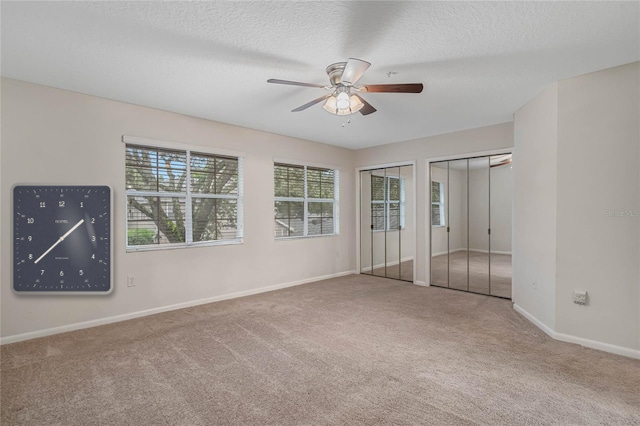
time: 1:38
